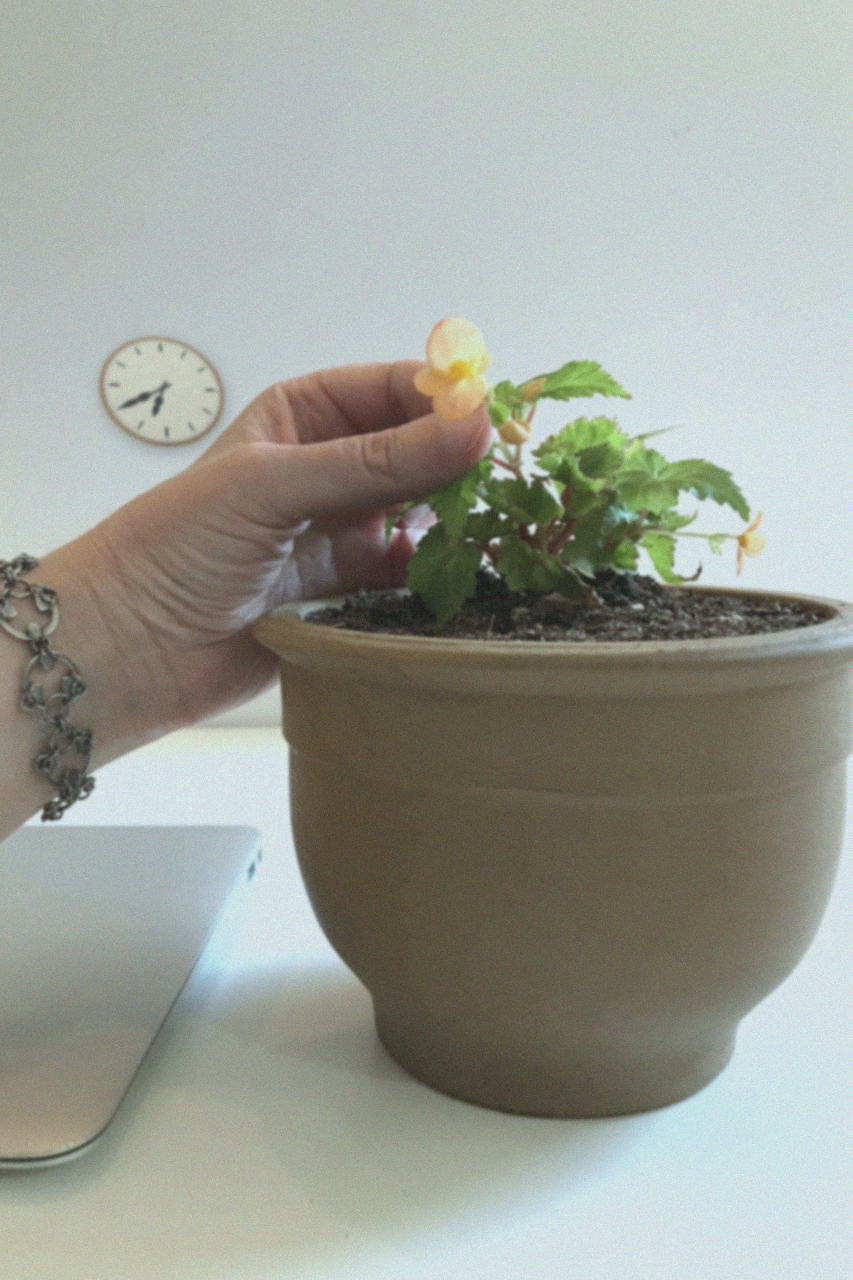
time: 6:40
